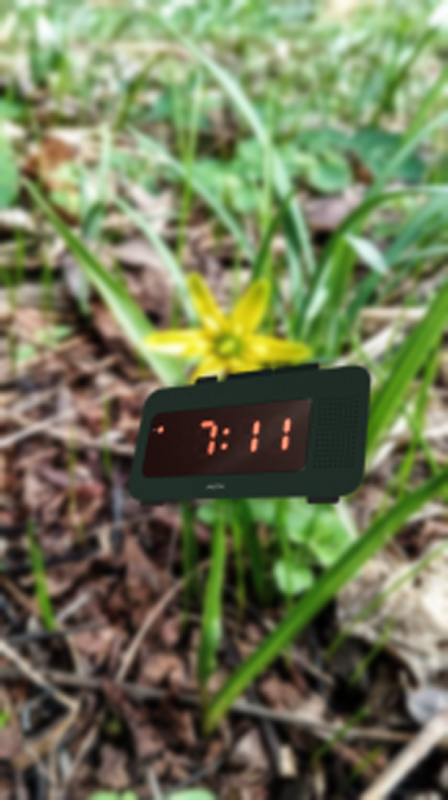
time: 7:11
